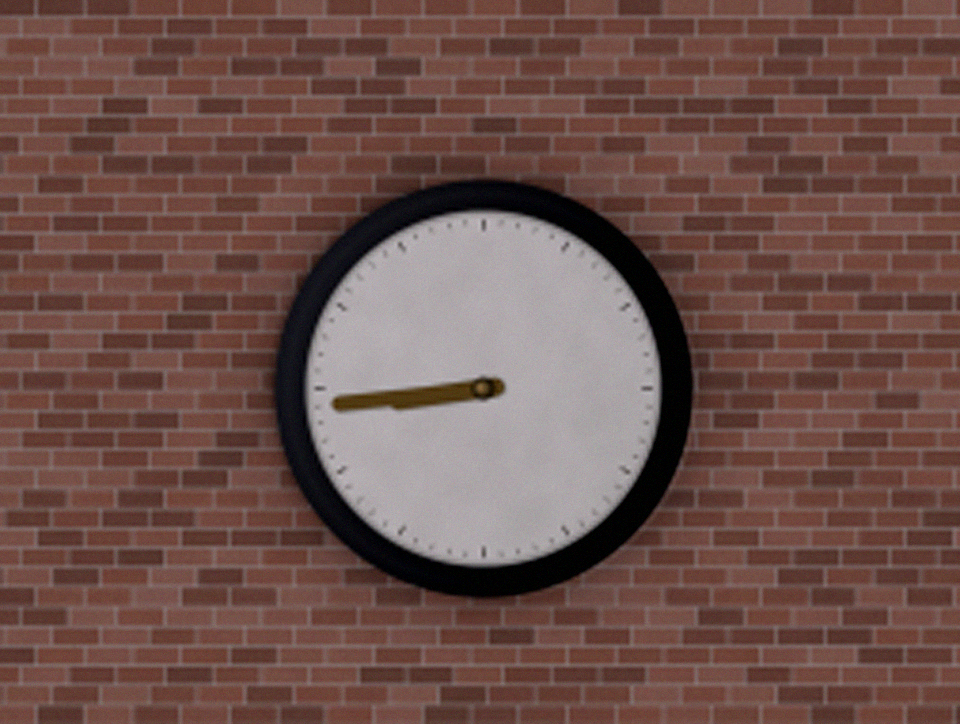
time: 8:44
